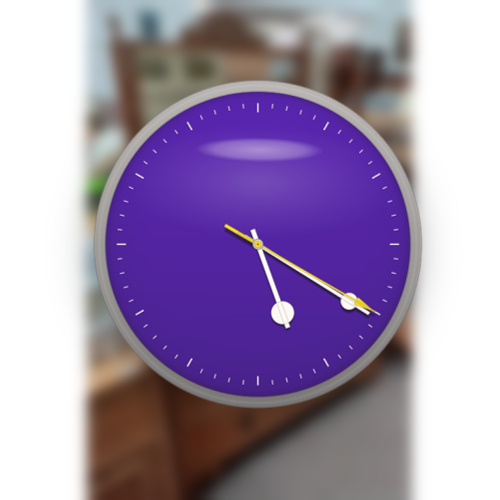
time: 5:20:20
